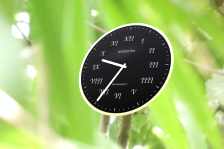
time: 9:35
